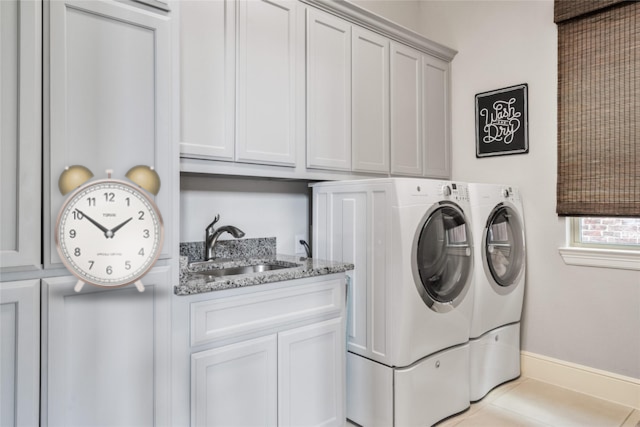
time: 1:51
